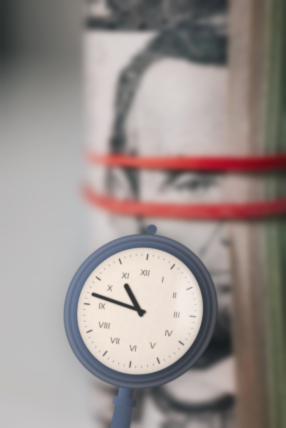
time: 10:47
